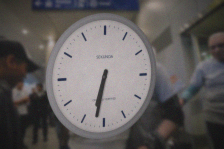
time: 6:32
